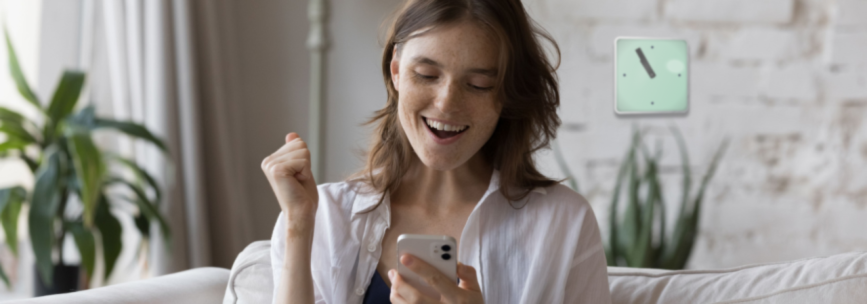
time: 10:55
